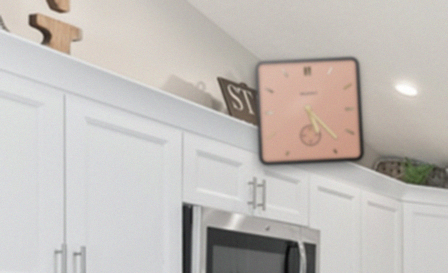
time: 5:23
